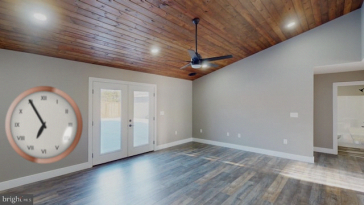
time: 6:55
